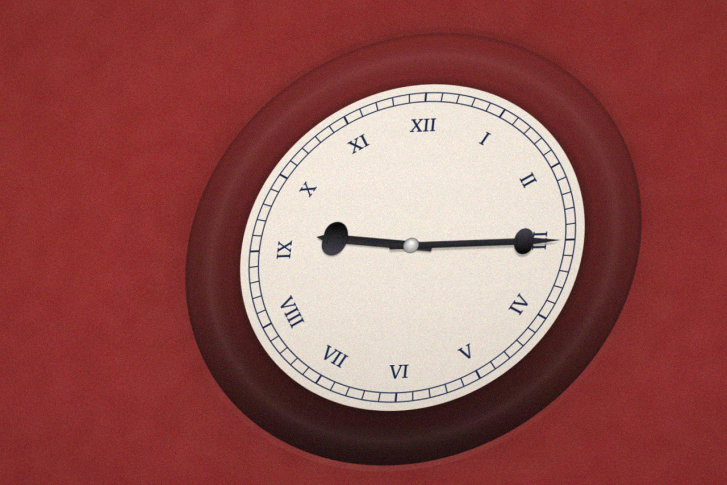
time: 9:15
